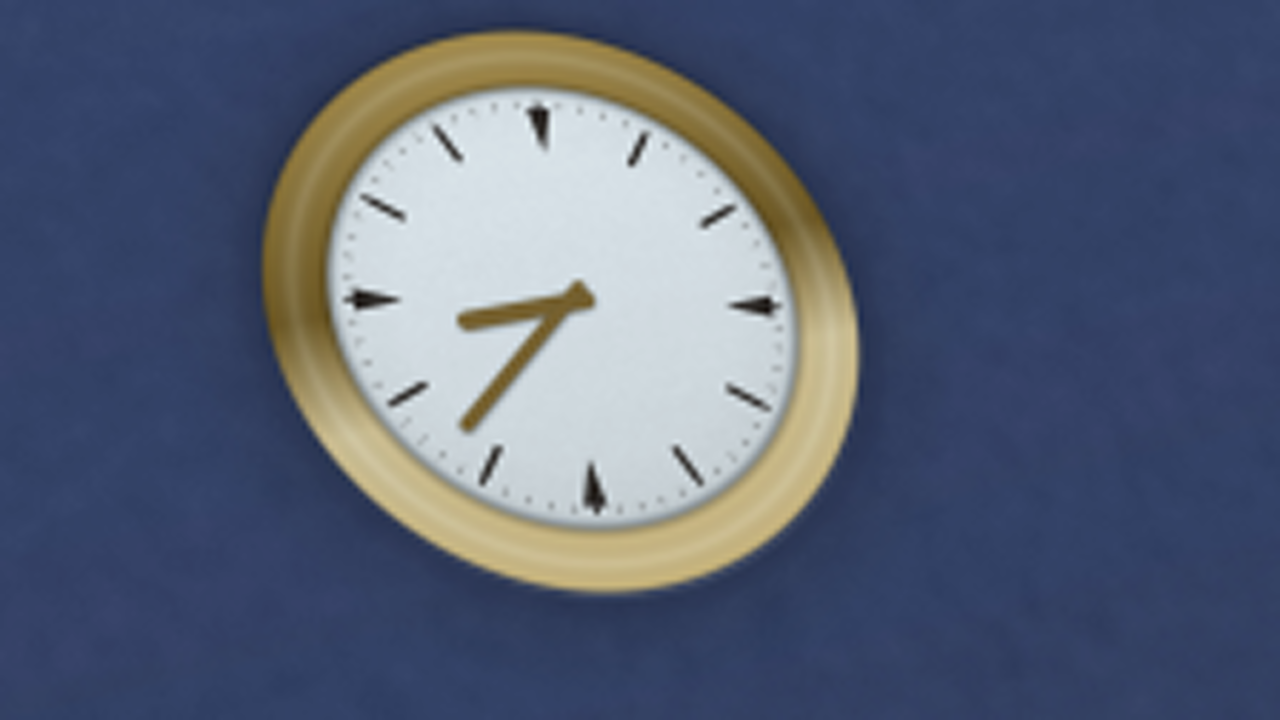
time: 8:37
